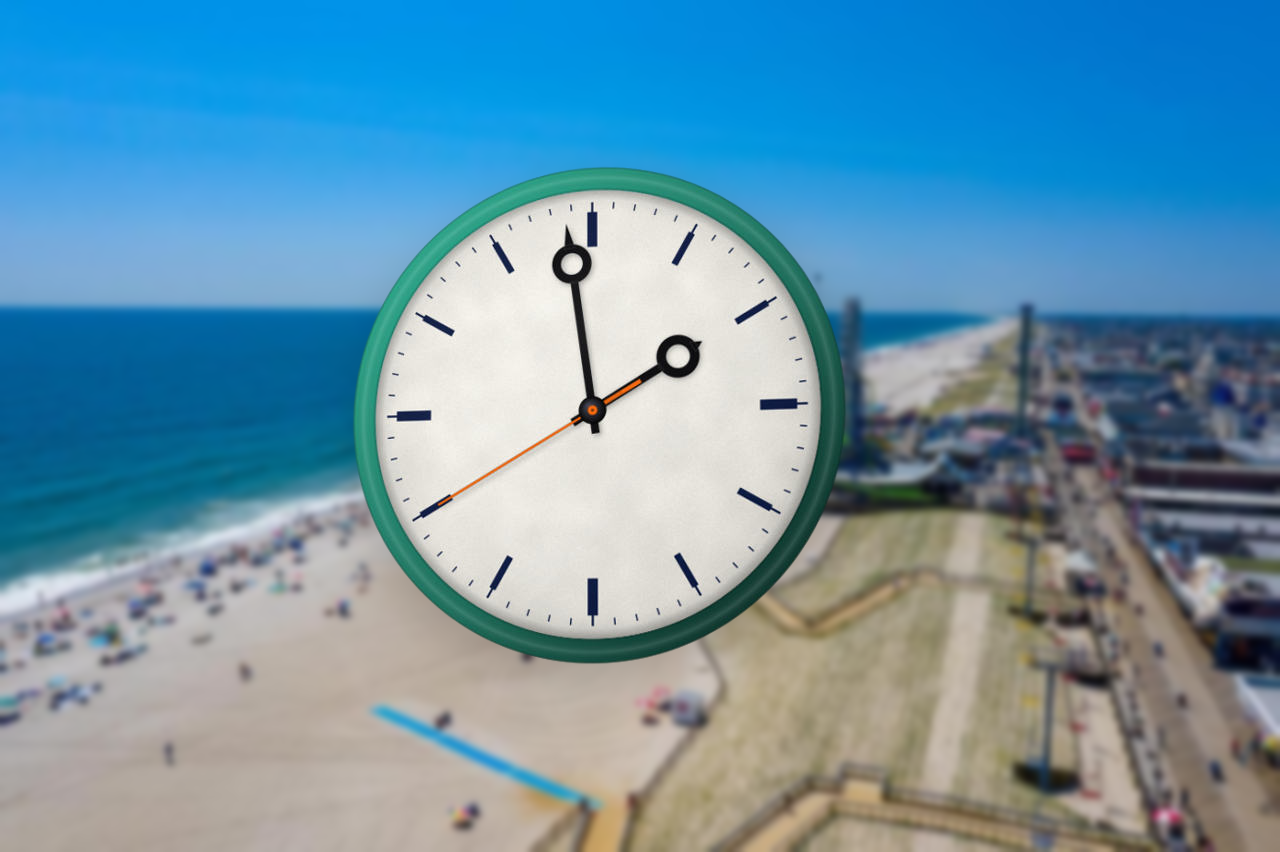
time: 1:58:40
